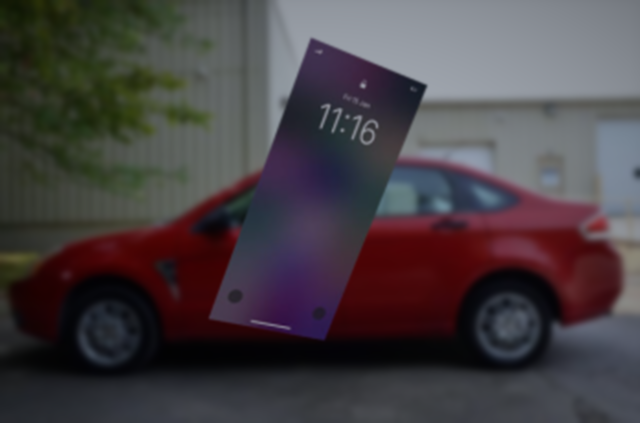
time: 11:16
